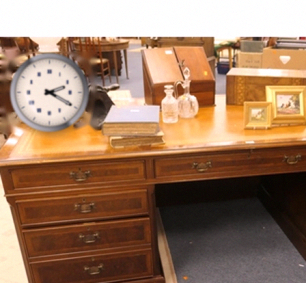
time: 2:20
